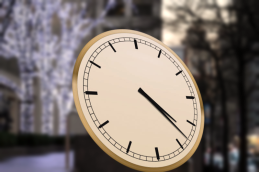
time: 4:23
